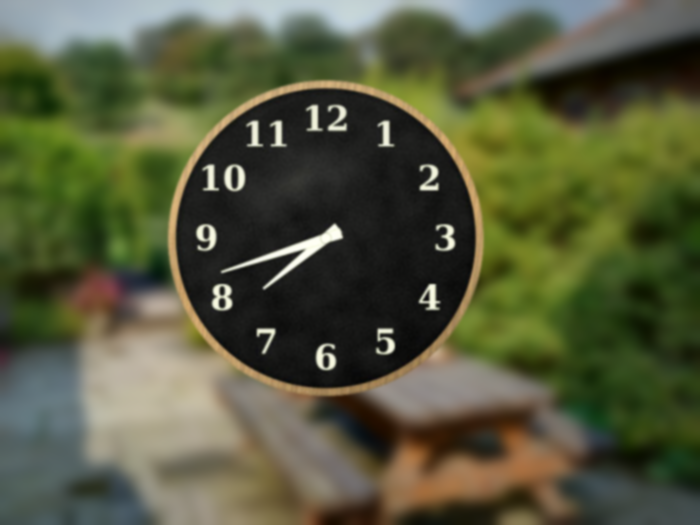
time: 7:42
